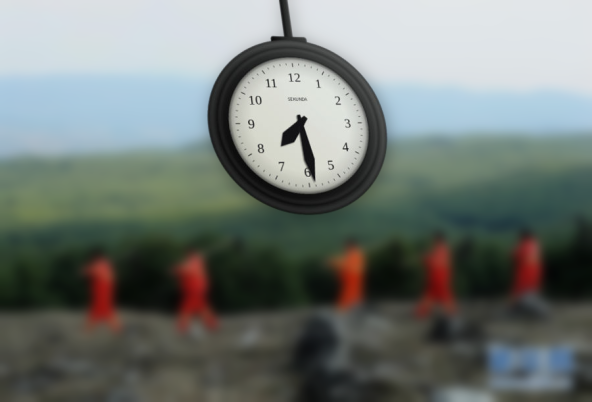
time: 7:29
